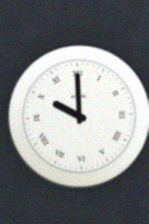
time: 10:00
